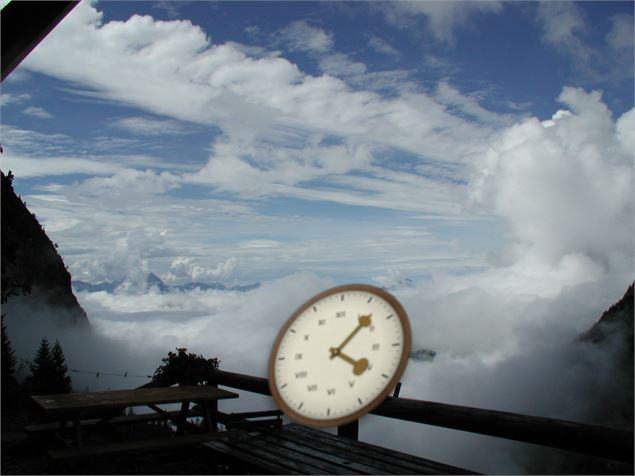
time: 4:07
